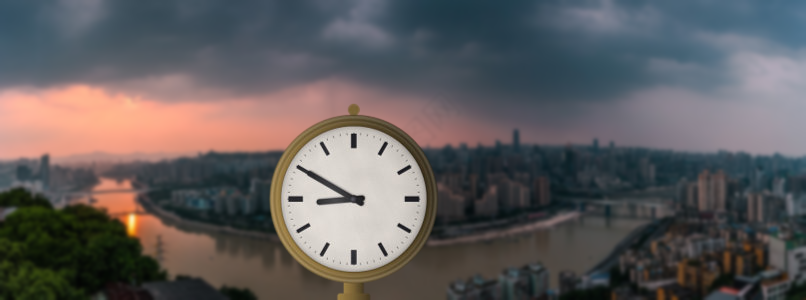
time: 8:50
